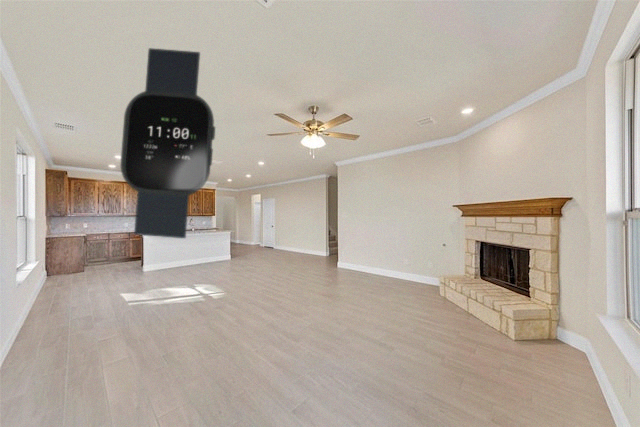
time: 11:00
